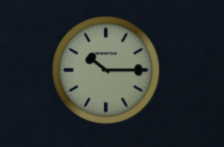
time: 10:15
